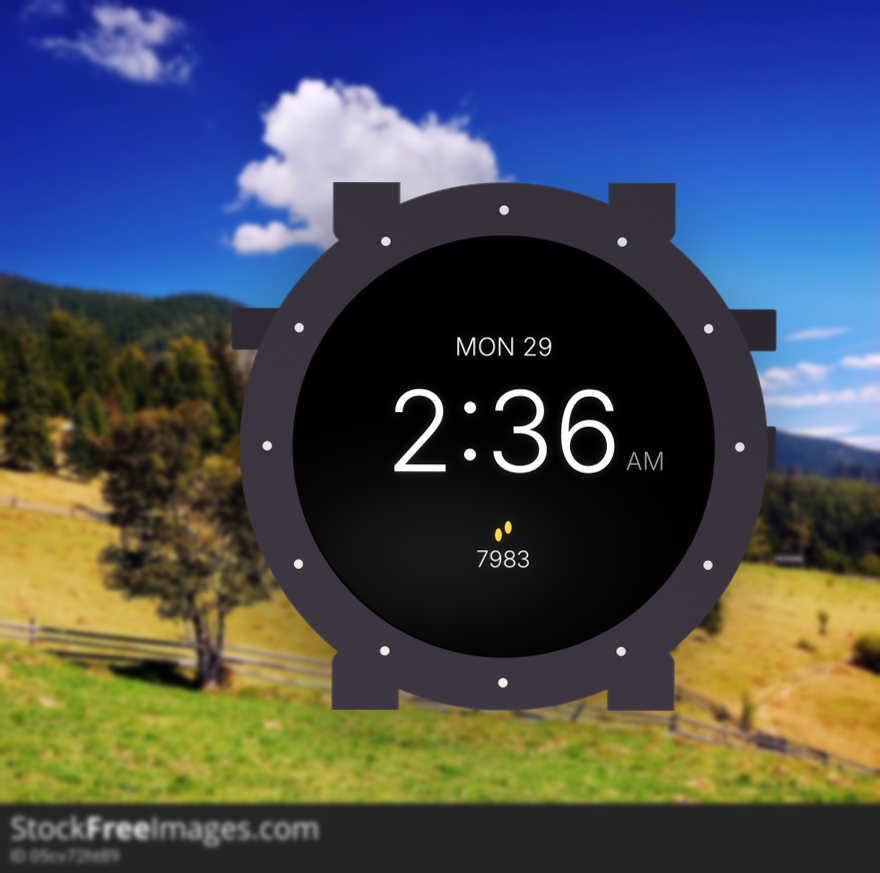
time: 2:36
